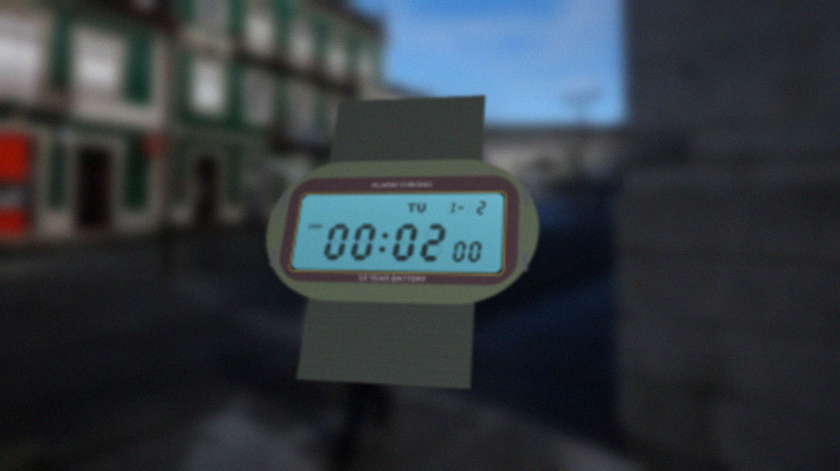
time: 0:02:00
